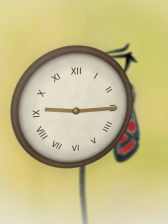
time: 9:15
